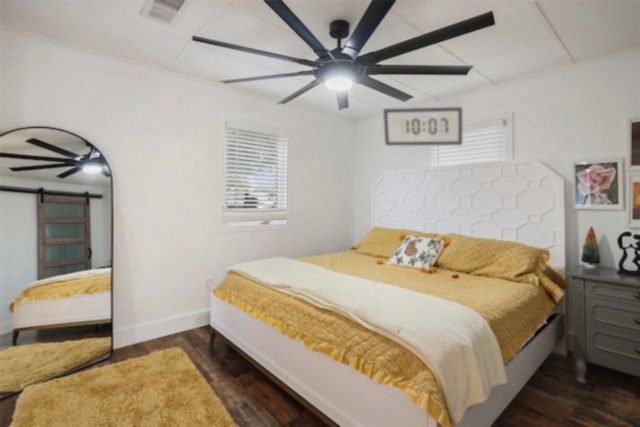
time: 10:07
